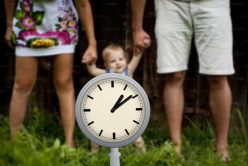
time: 1:09
